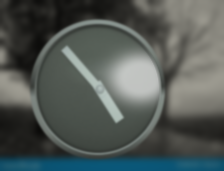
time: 4:53
